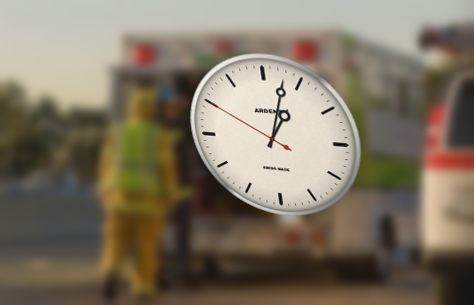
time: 1:02:50
